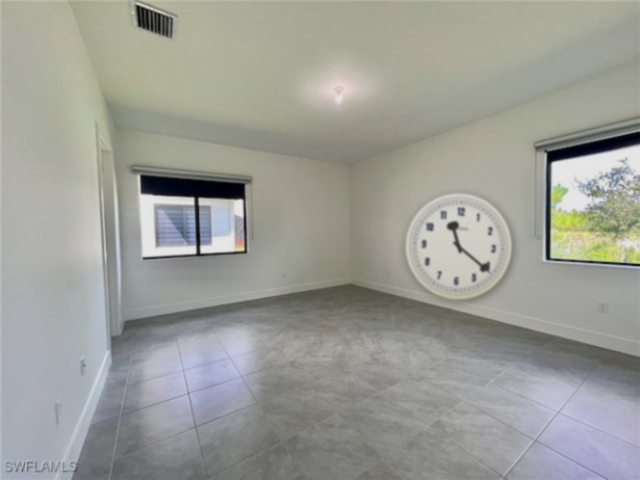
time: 11:21
